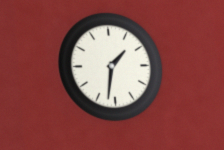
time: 1:32
